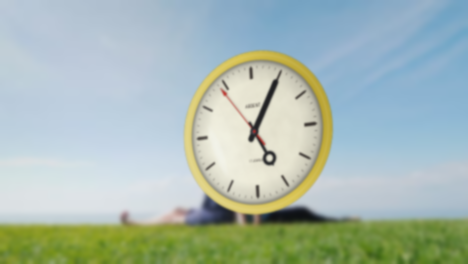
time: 5:04:54
